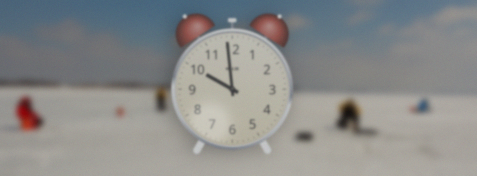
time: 9:59
